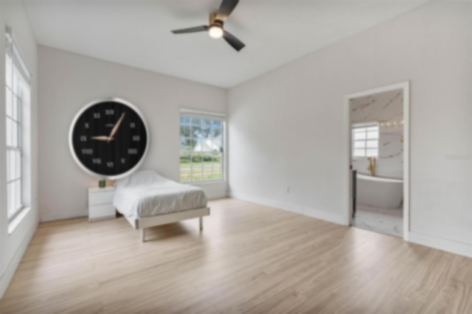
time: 9:05
